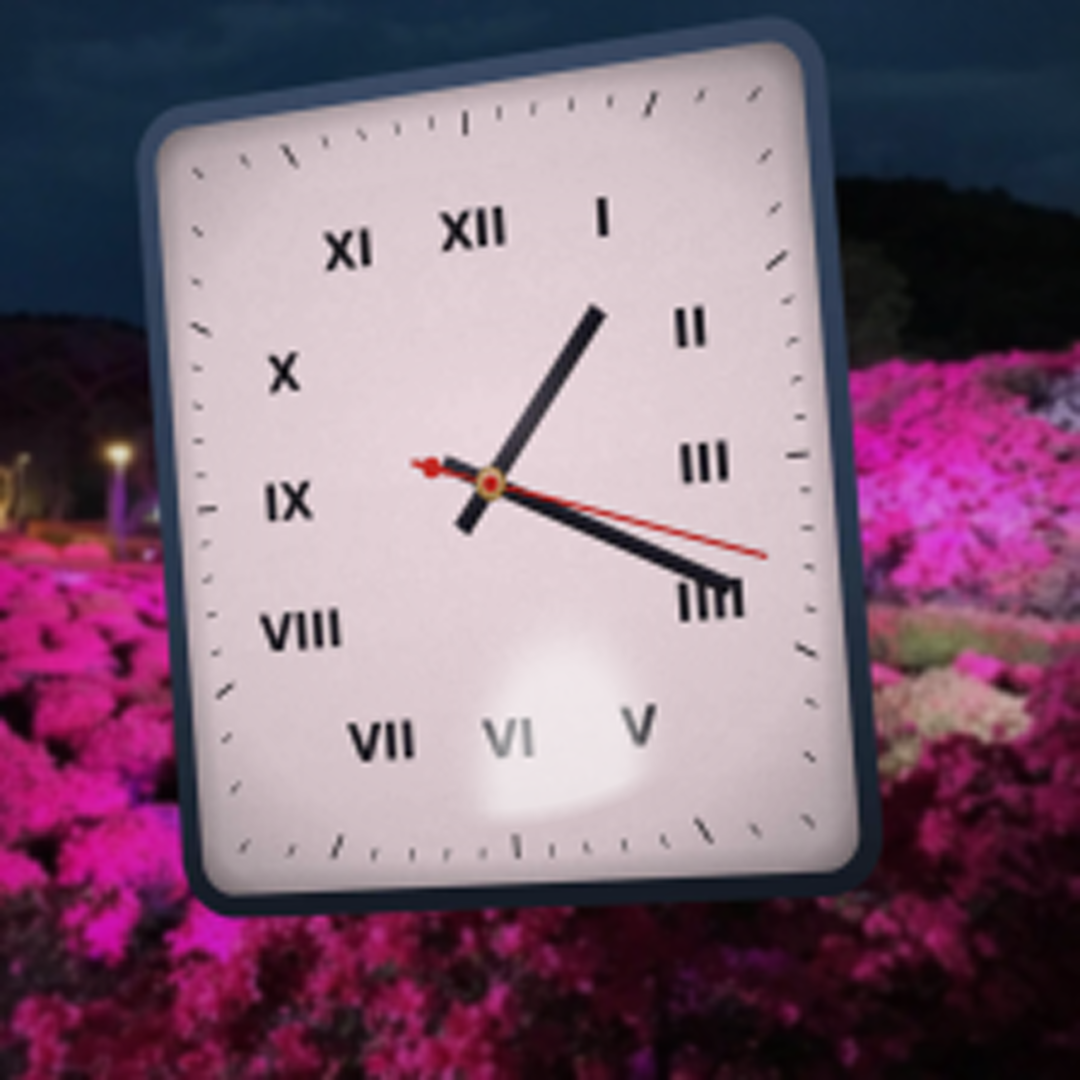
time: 1:19:18
